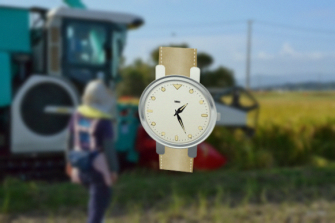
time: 1:26
